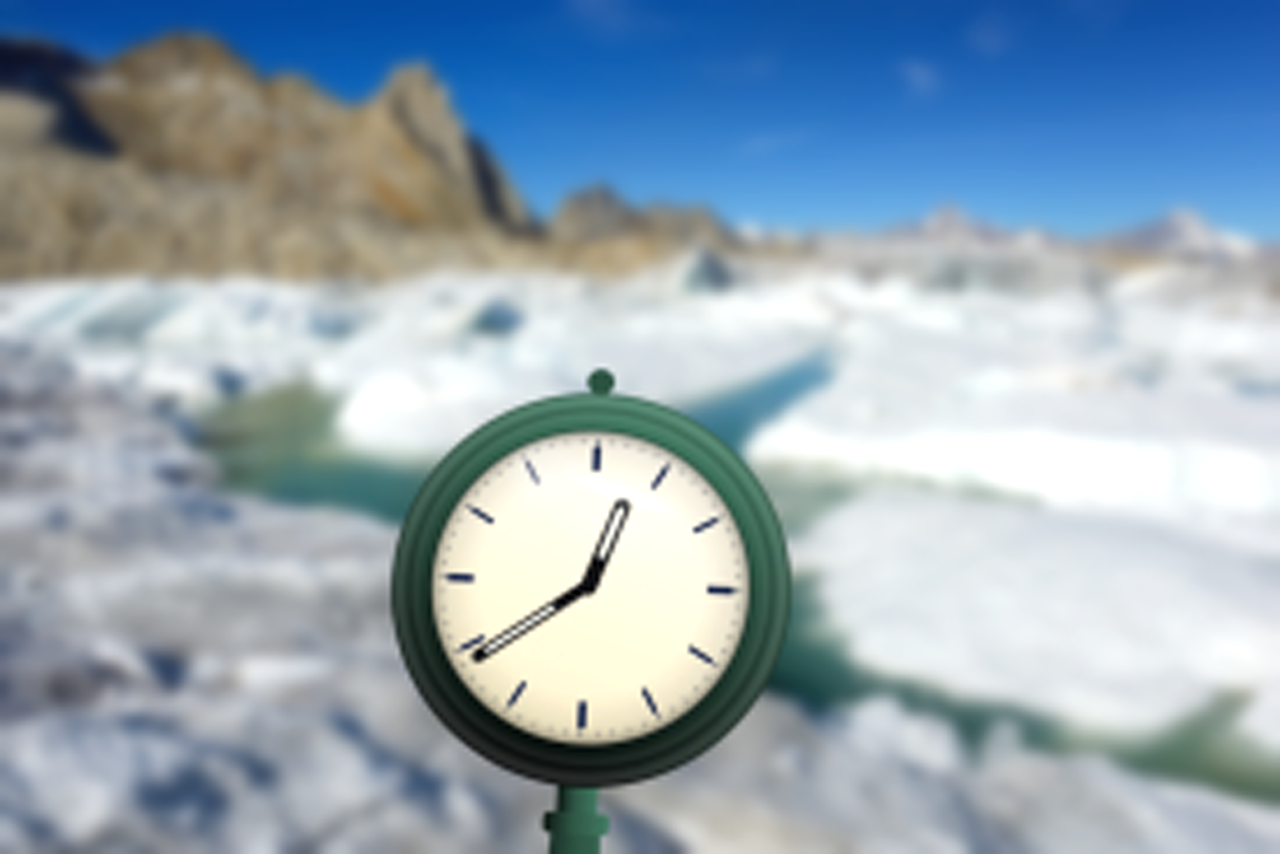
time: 12:39
